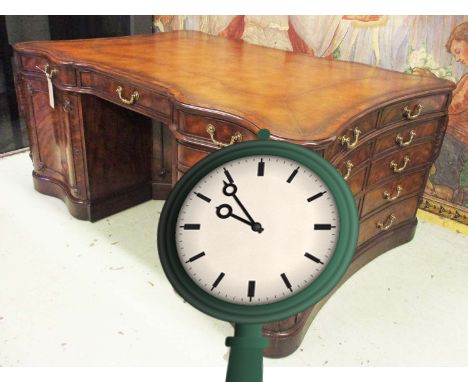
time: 9:54
